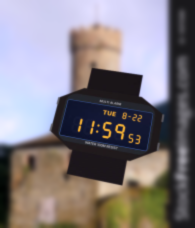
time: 11:59
